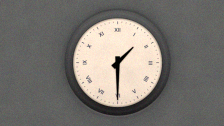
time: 1:30
